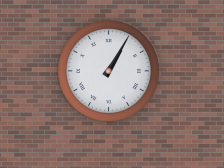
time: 1:05
